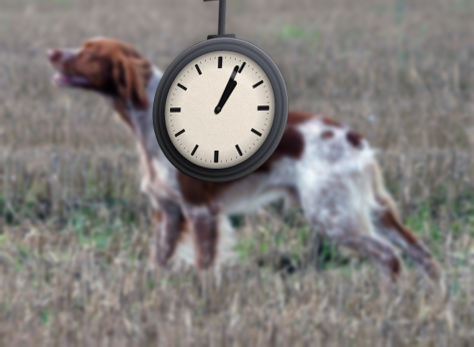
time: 1:04
